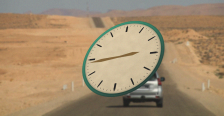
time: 2:44
